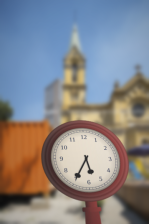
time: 5:35
